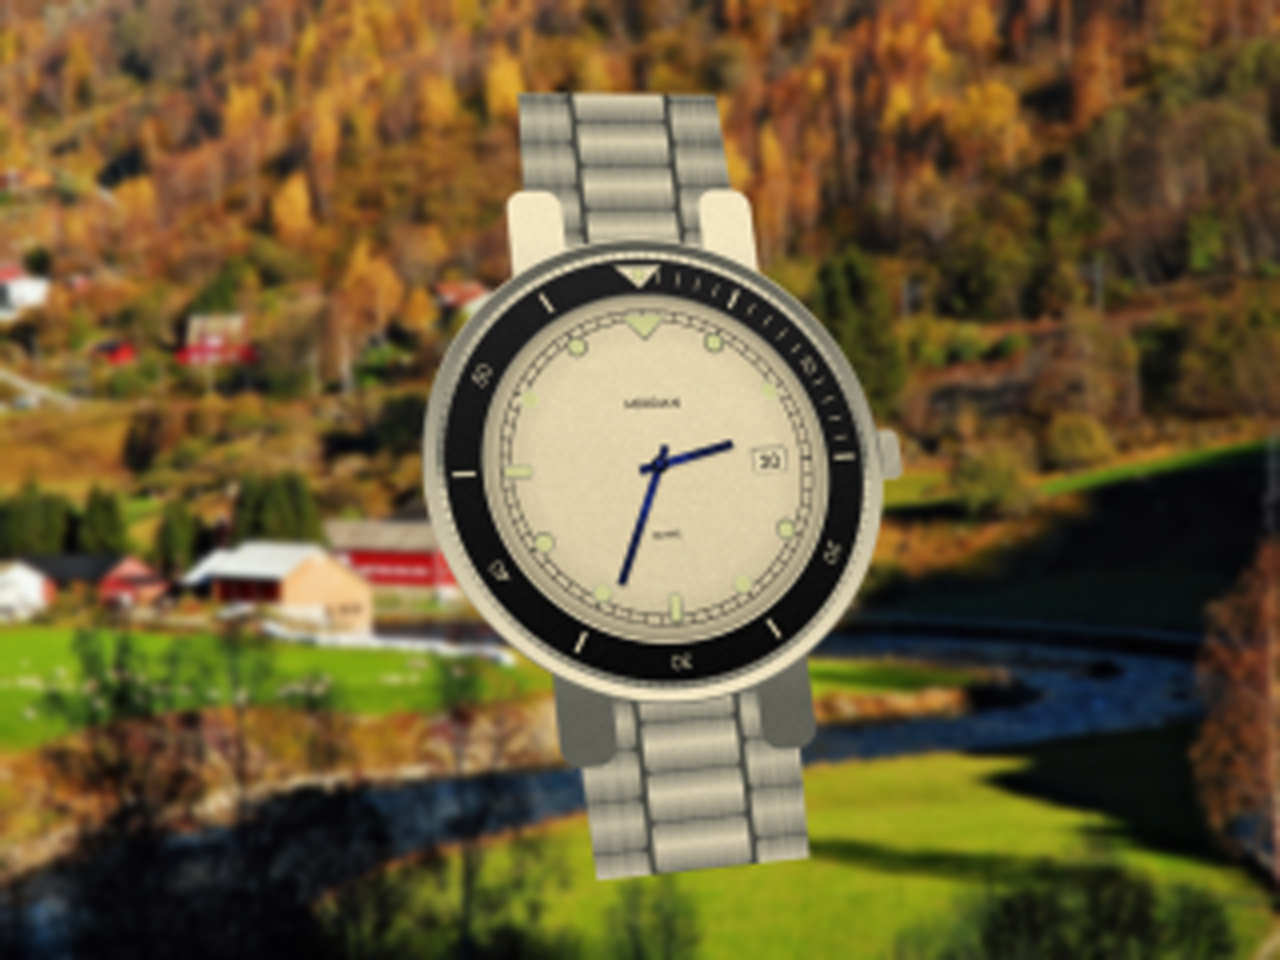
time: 2:34
